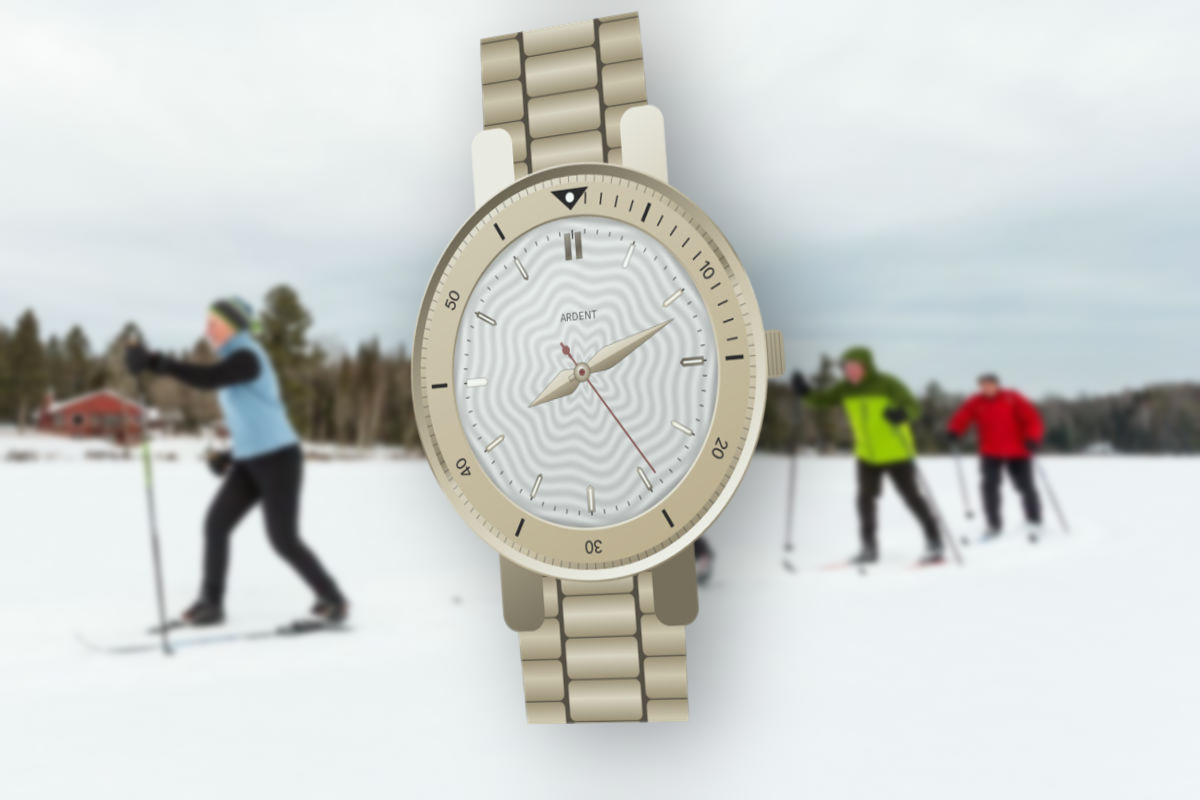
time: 8:11:24
